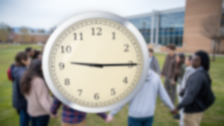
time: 9:15
